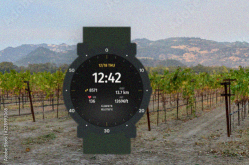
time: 12:42
